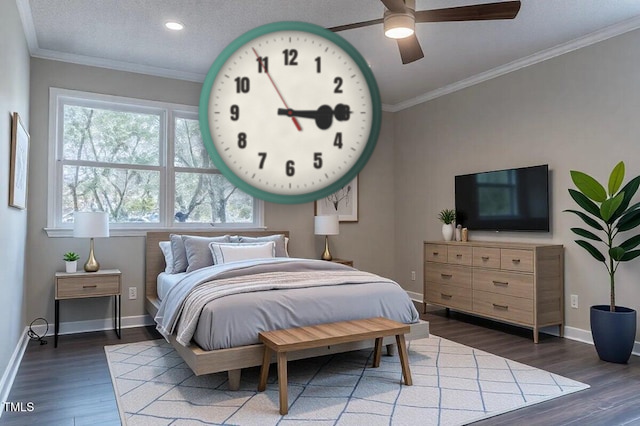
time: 3:14:55
